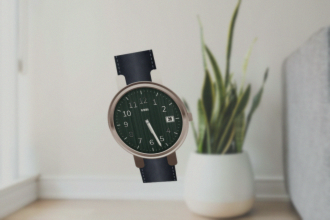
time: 5:27
